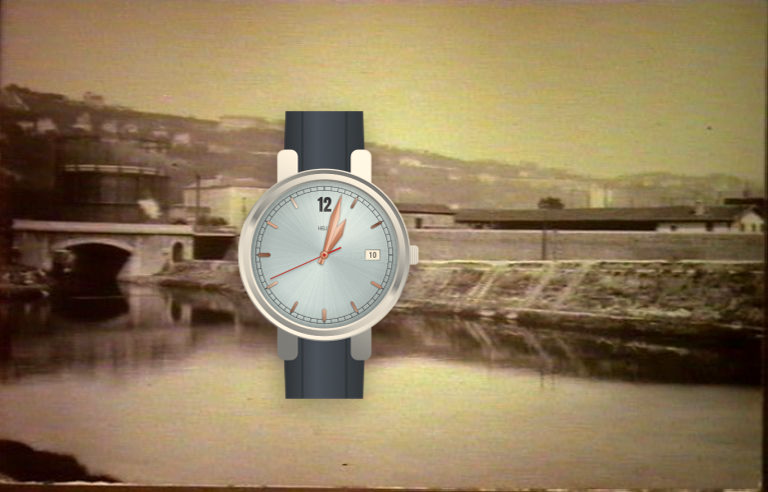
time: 1:02:41
